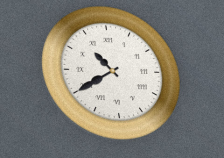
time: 10:40
